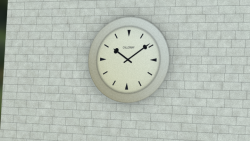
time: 10:09
